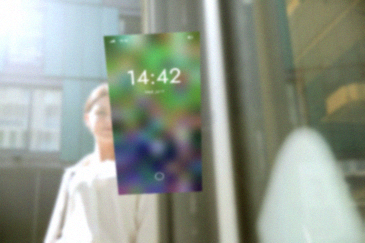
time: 14:42
